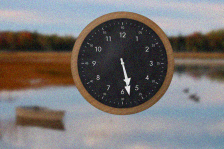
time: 5:28
